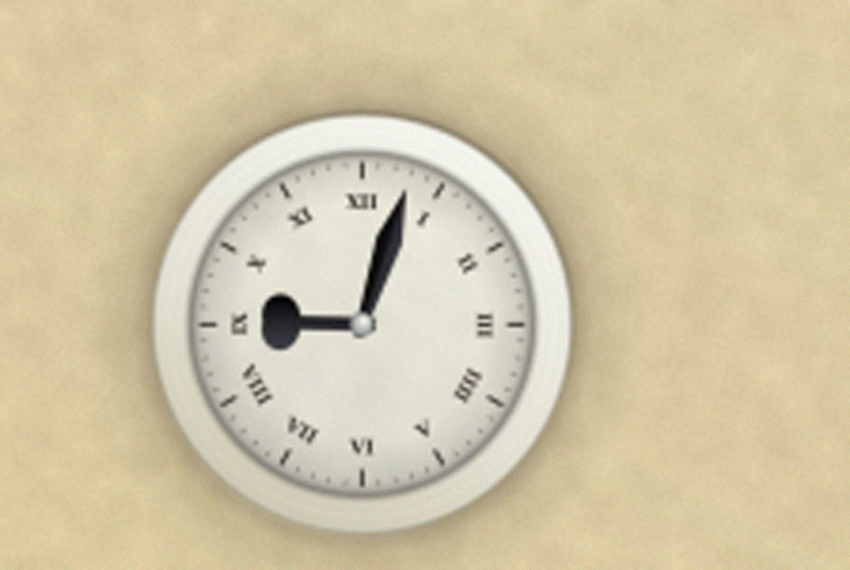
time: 9:03
